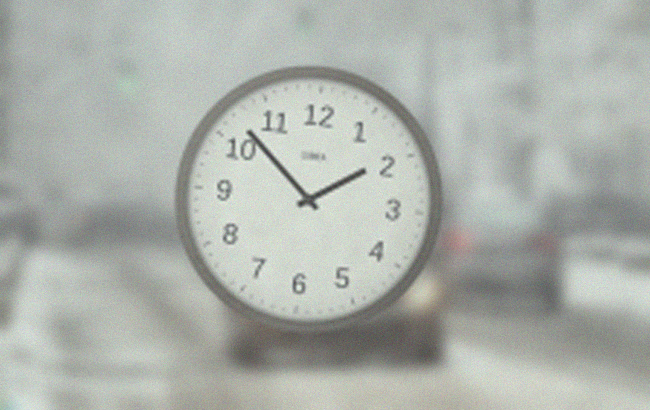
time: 1:52
